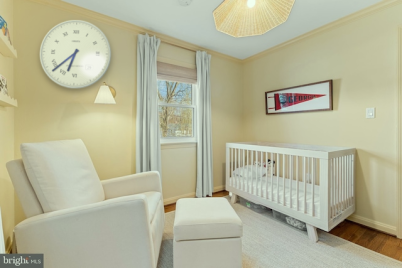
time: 6:38
